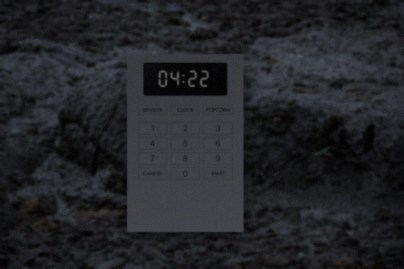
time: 4:22
